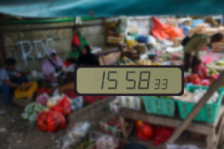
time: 15:58:33
